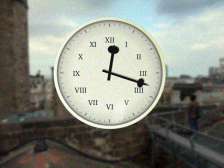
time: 12:18
